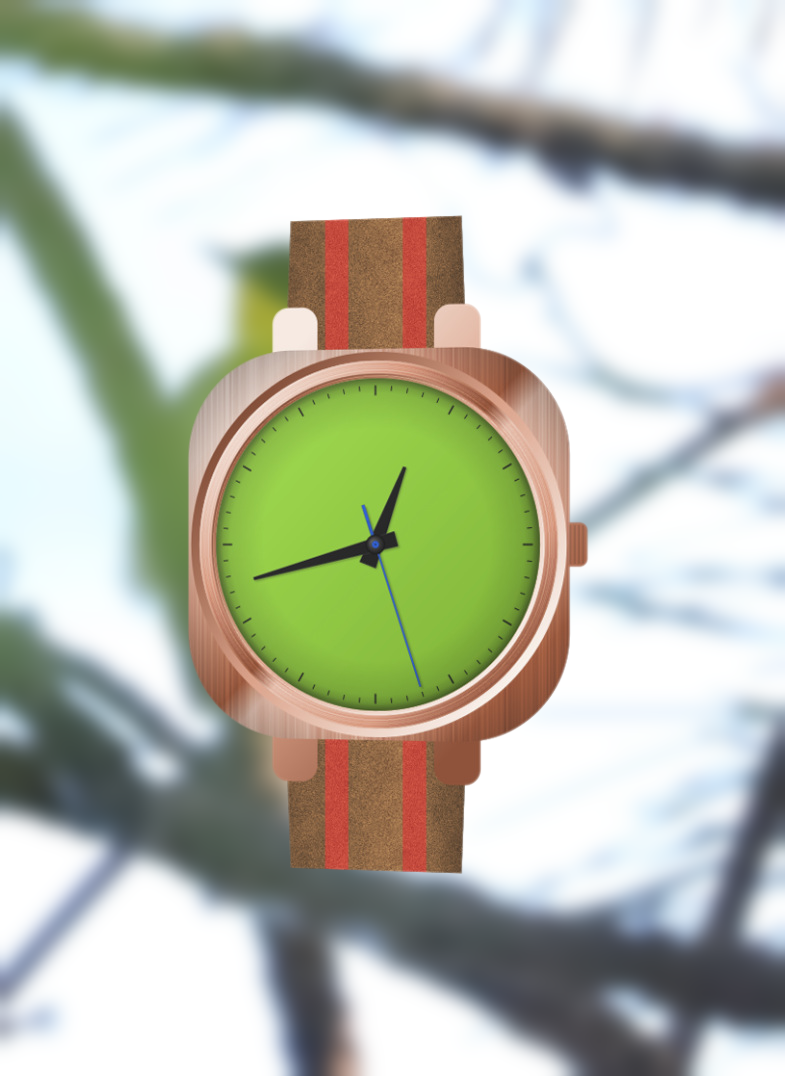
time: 12:42:27
